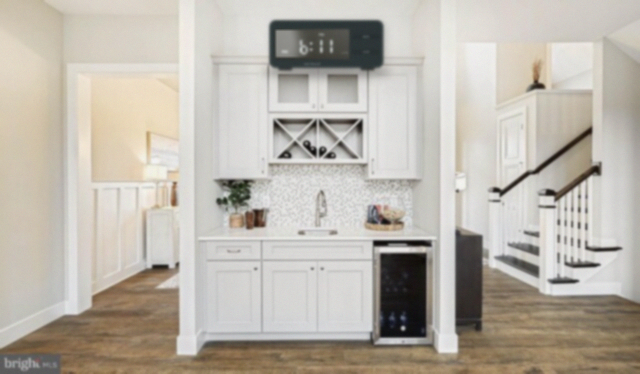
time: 6:11
